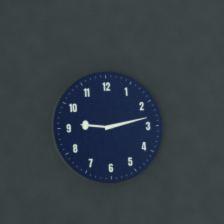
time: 9:13
